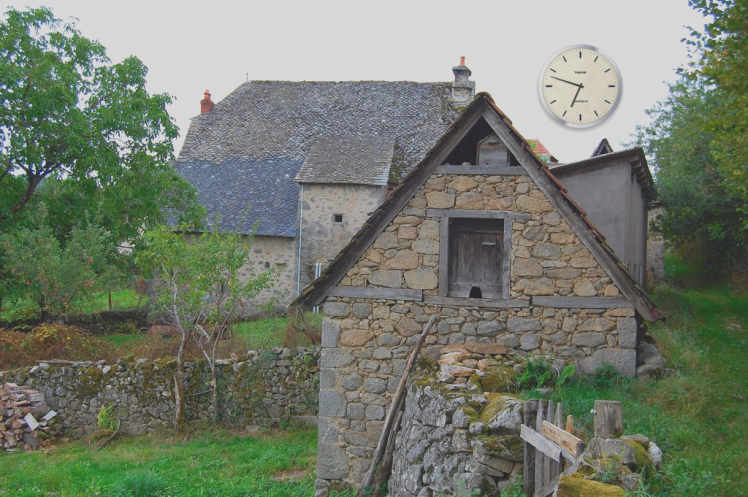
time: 6:48
